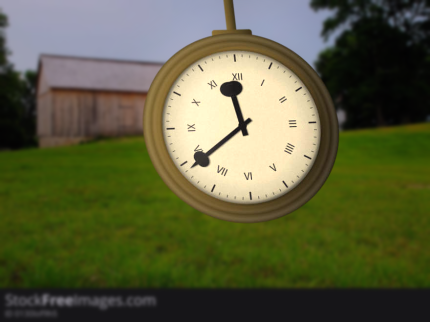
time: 11:39
